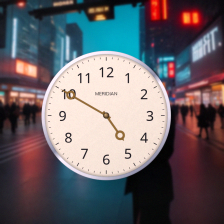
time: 4:50
